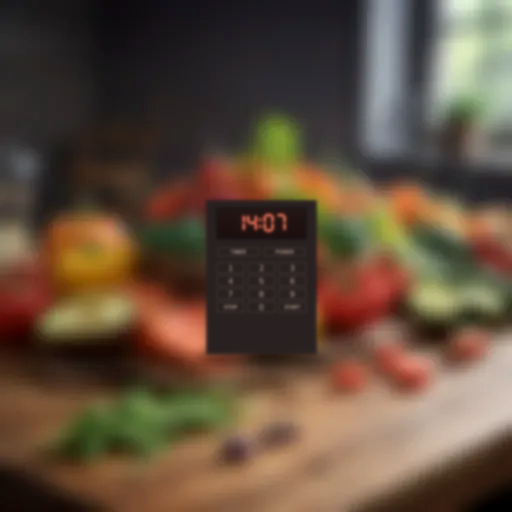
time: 14:07
